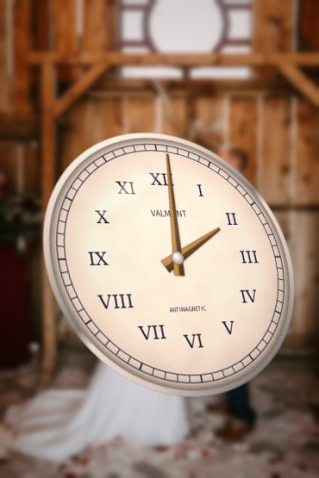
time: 2:01
